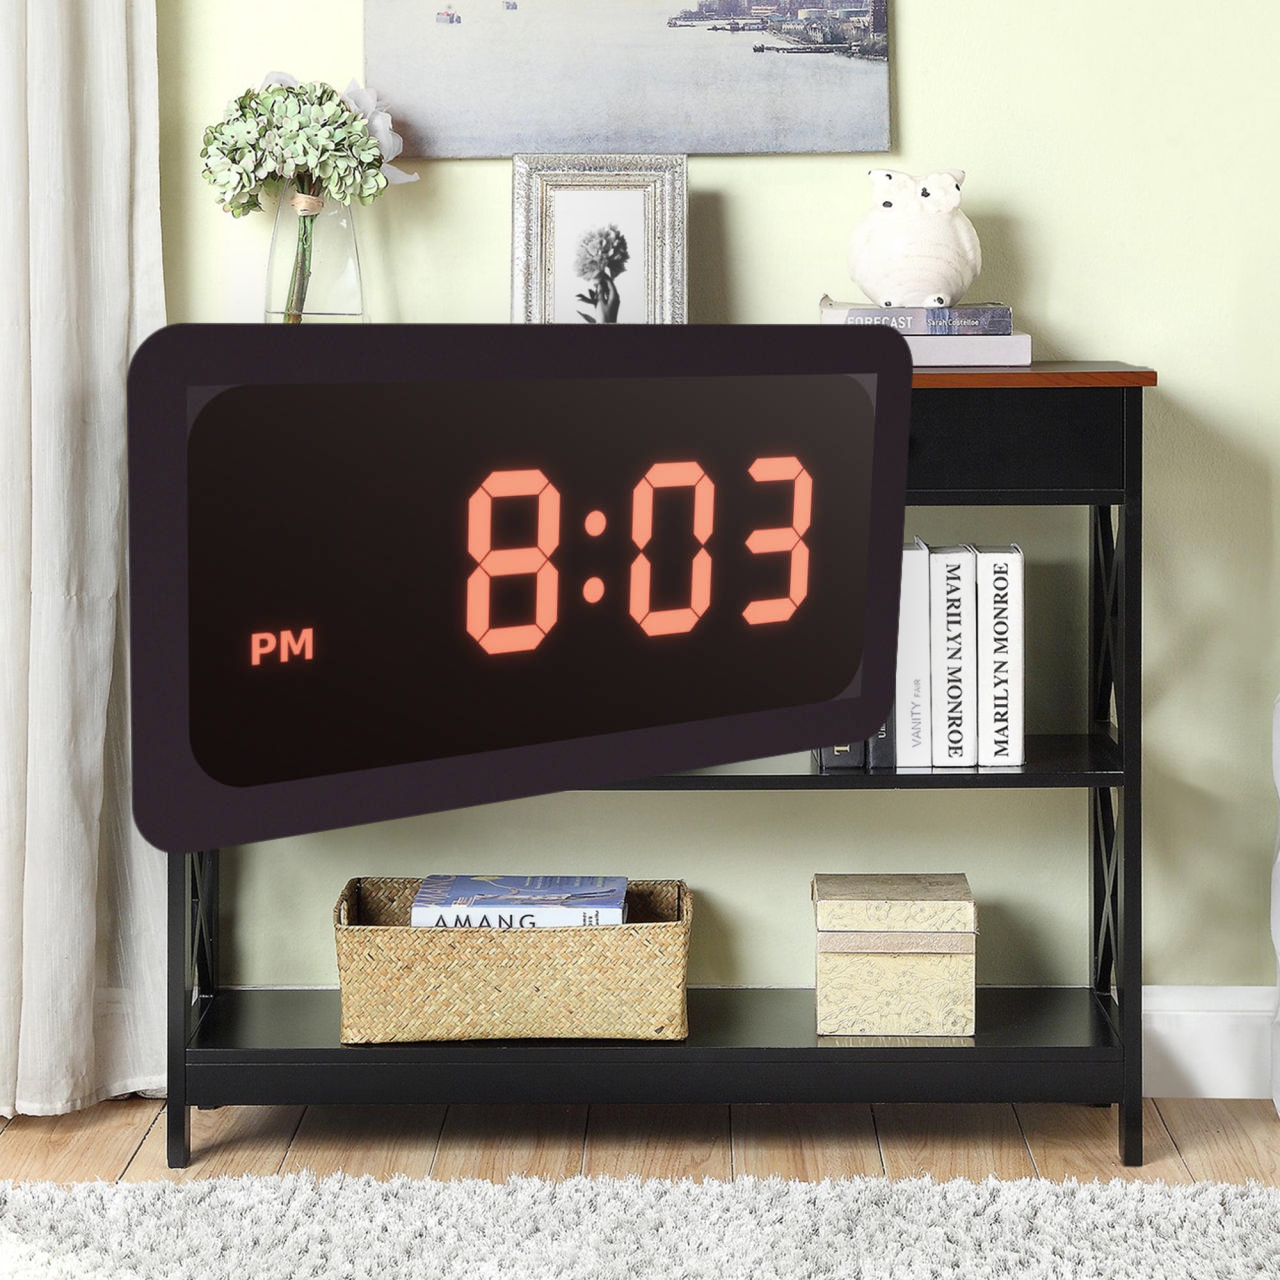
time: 8:03
